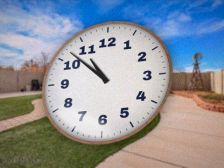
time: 10:52
